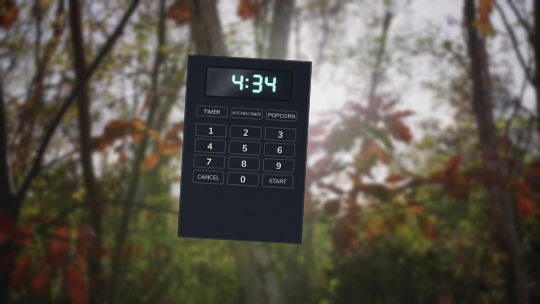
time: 4:34
